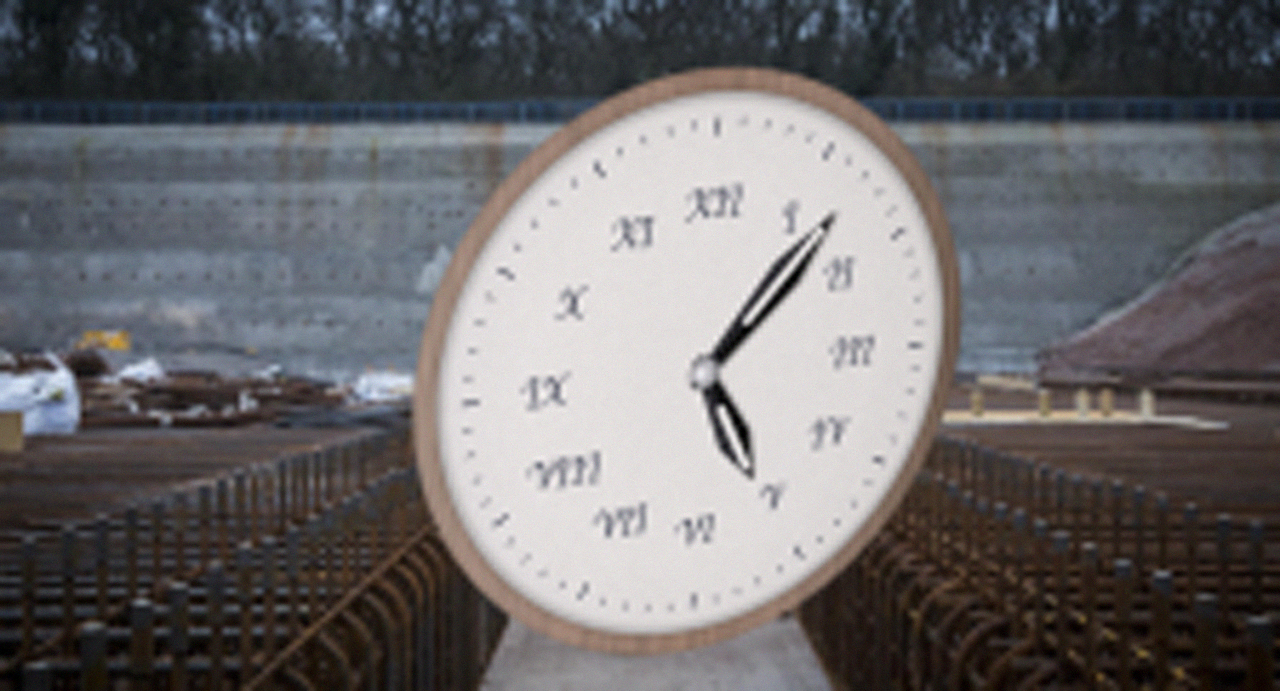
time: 5:07
